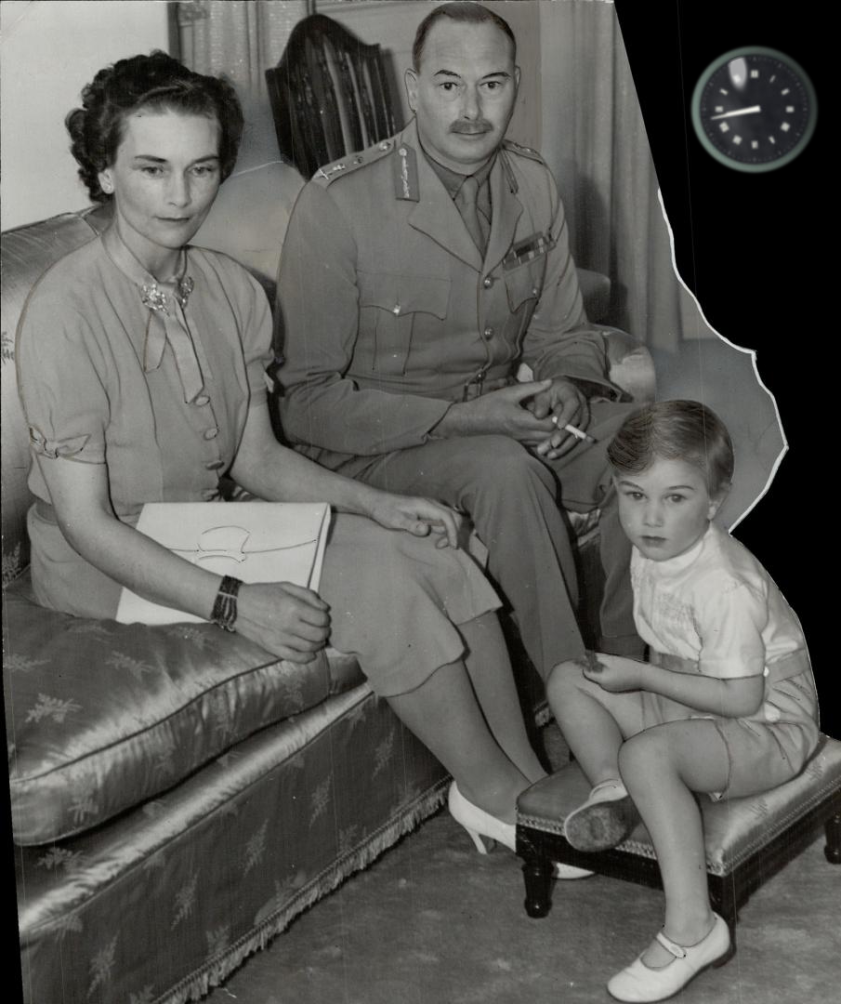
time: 8:43
